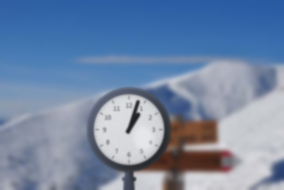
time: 1:03
